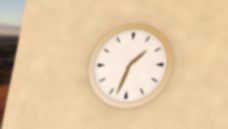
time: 1:33
